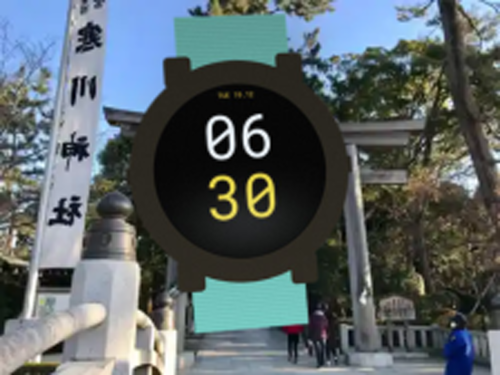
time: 6:30
